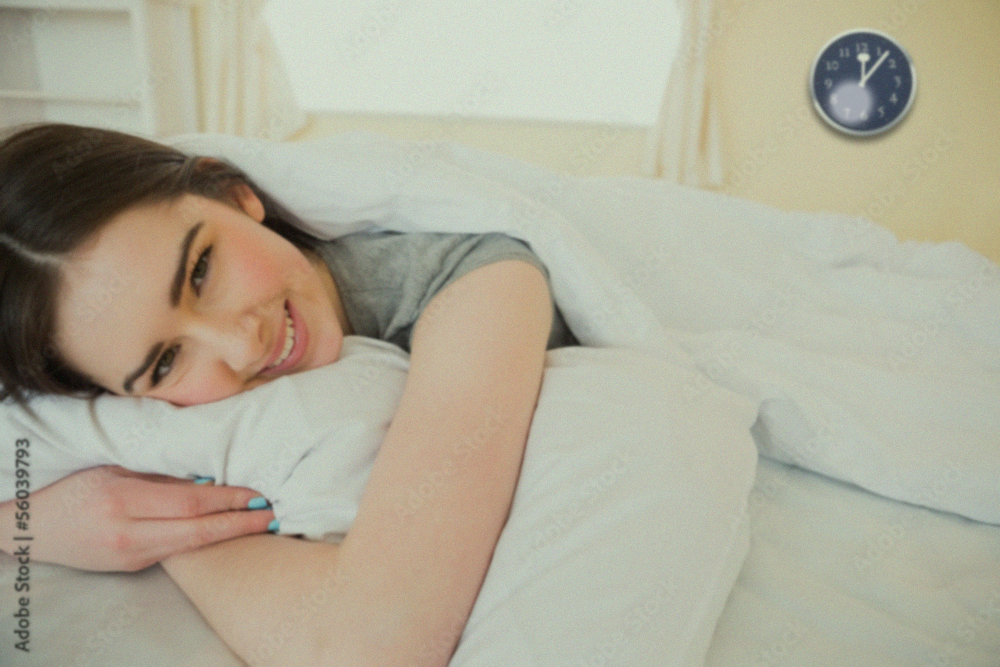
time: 12:07
